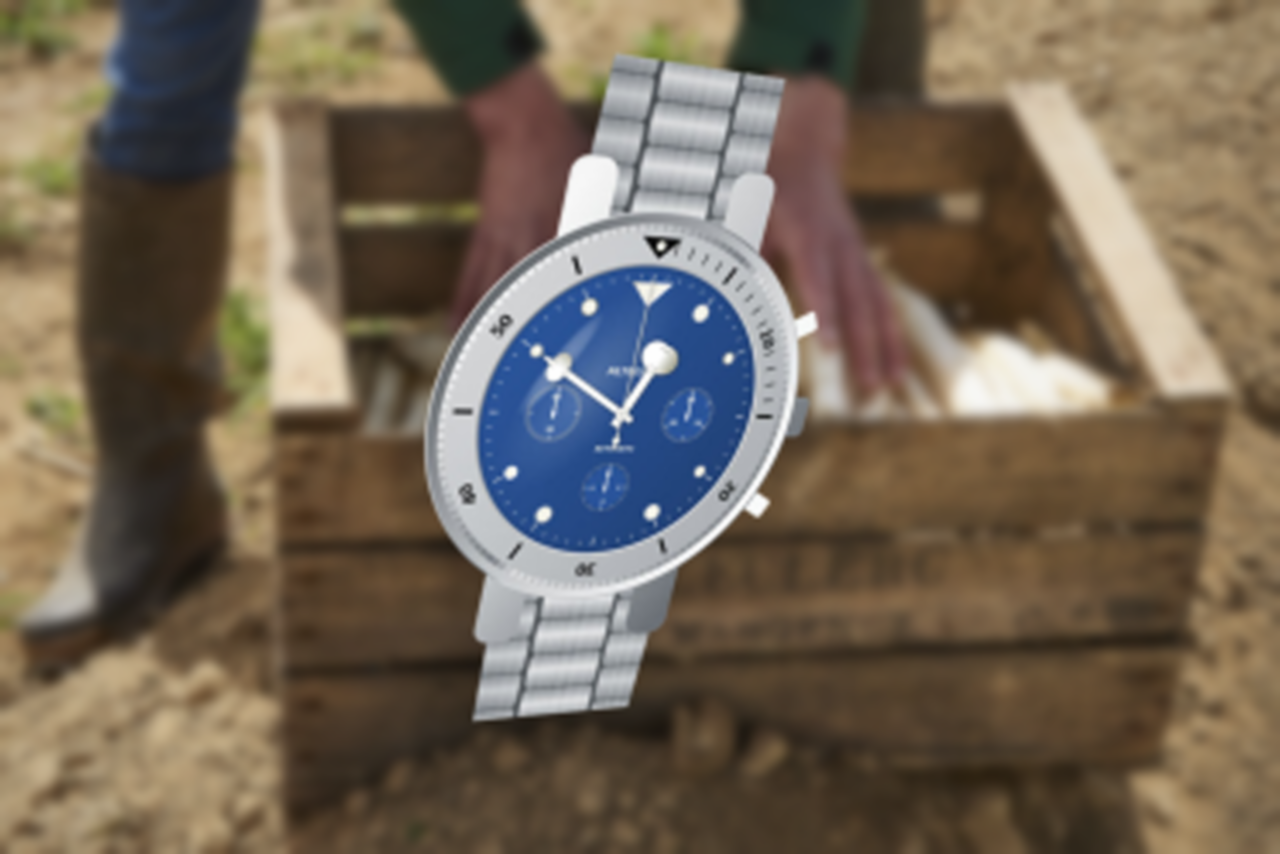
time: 12:50
